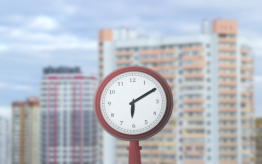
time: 6:10
